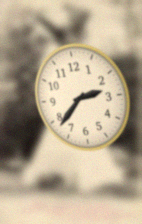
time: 2:38
